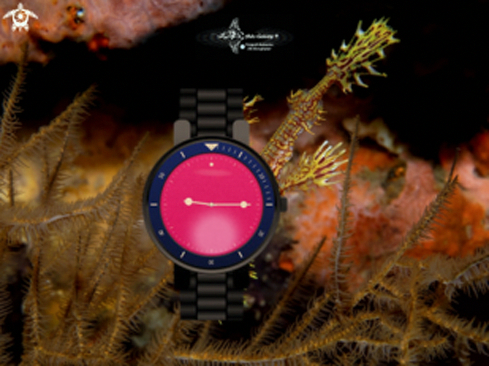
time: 9:15
